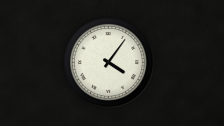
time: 4:06
